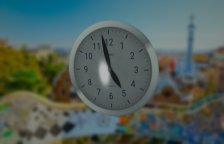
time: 4:58
